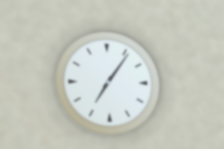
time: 7:06
